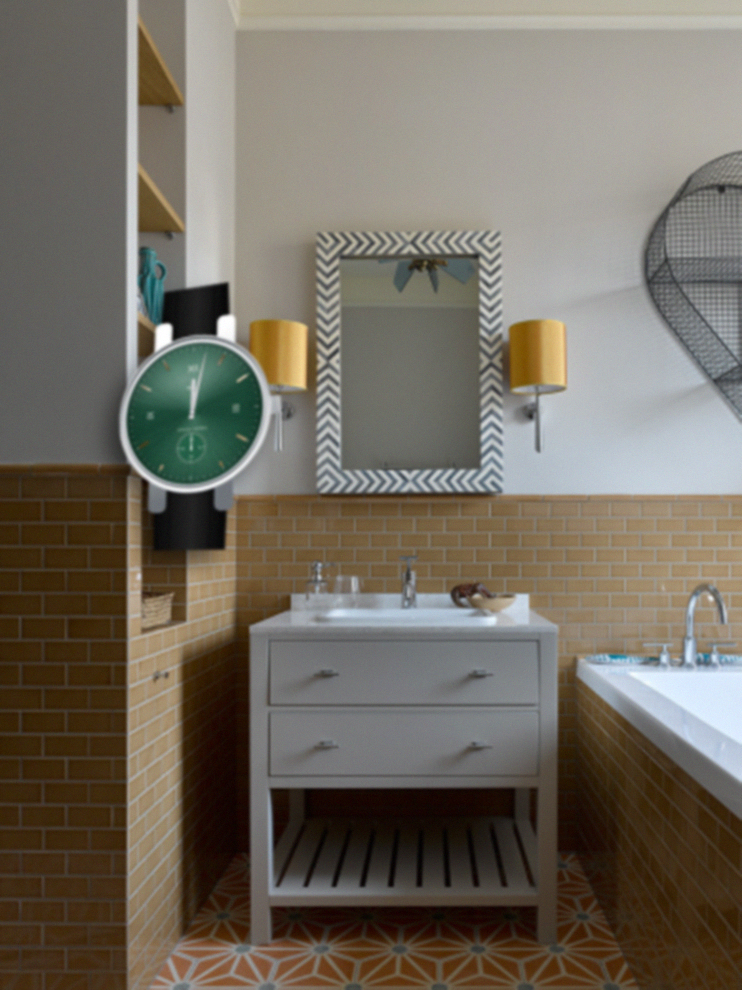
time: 12:02
